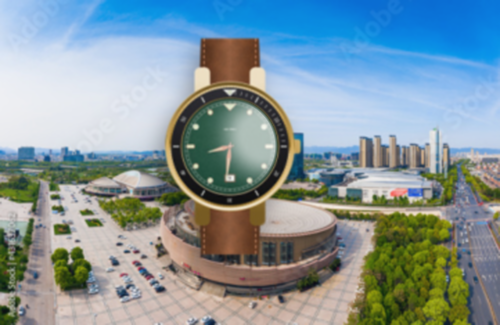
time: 8:31
